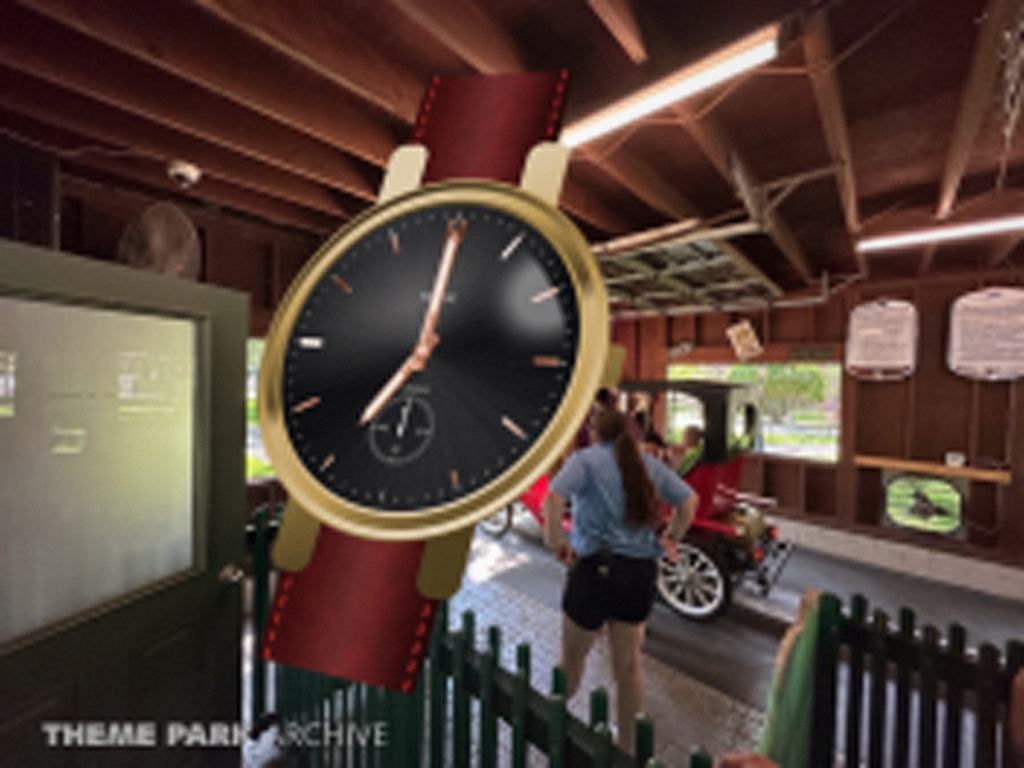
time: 7:00
